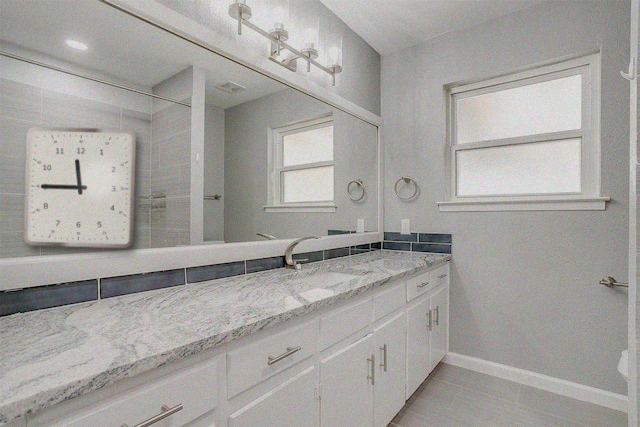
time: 11:45
